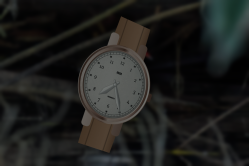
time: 7:25
